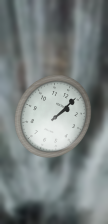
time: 1:04
